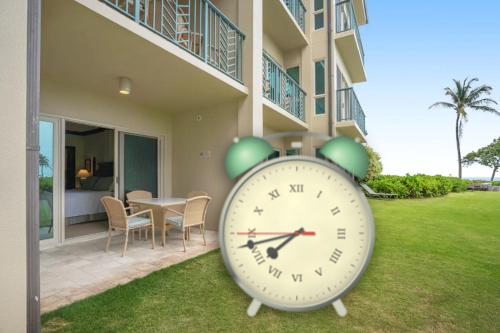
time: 7:42:45
